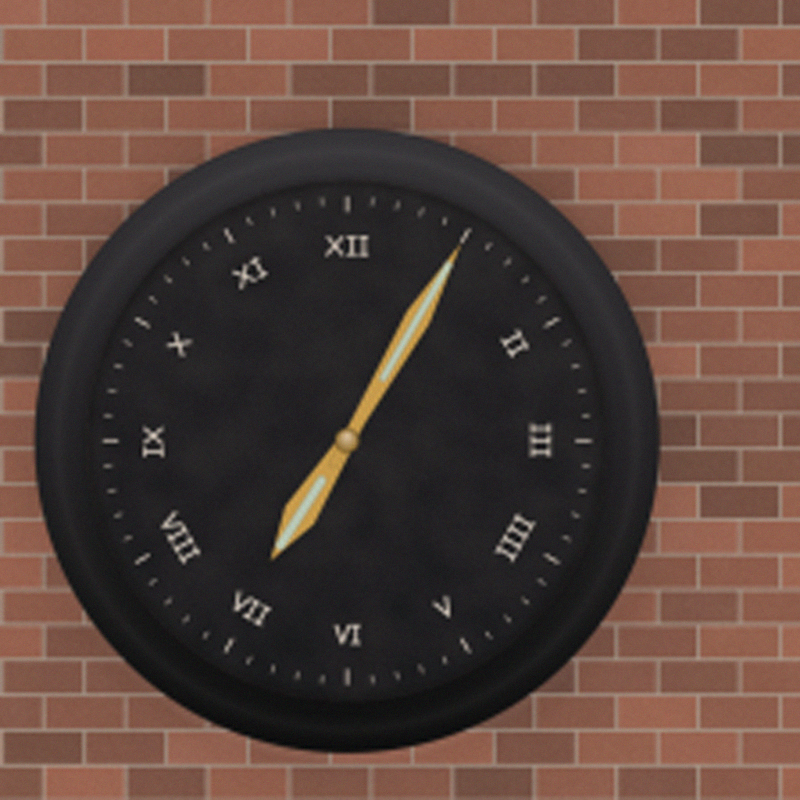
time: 7:05
